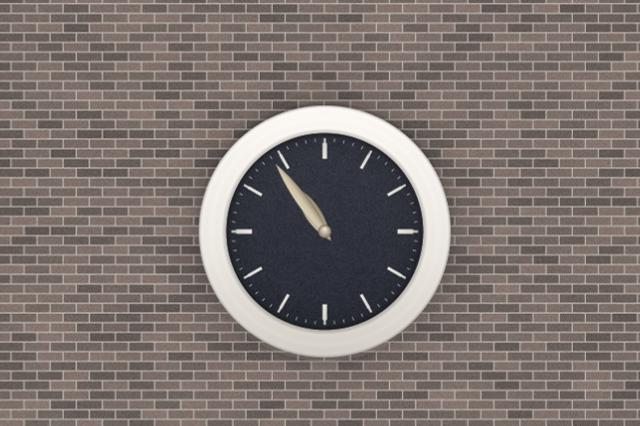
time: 10:54
